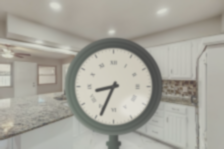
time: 8:34
